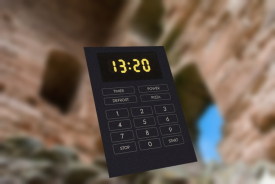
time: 13:20
